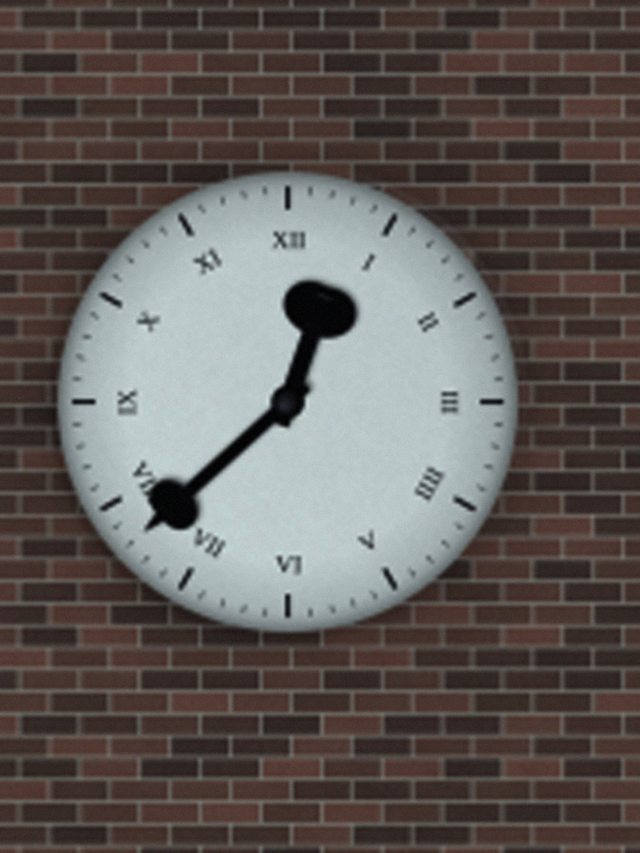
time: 12:38
